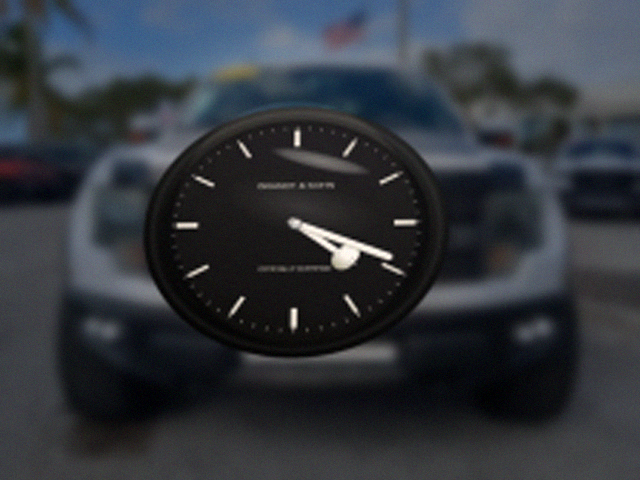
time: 4:19
